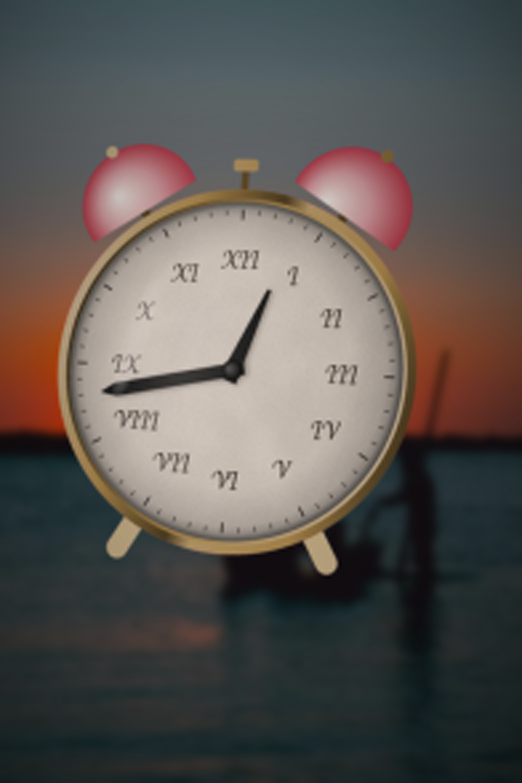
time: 12:43
